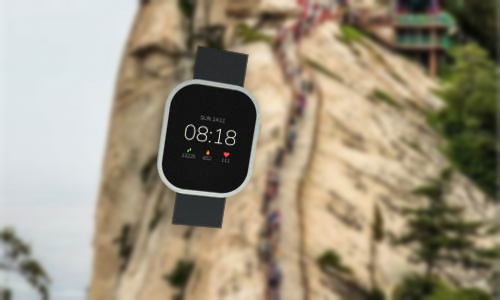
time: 8:18
